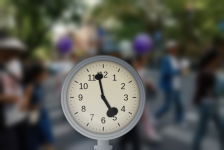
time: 4:58
